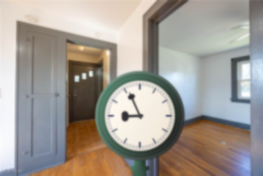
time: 8:56
